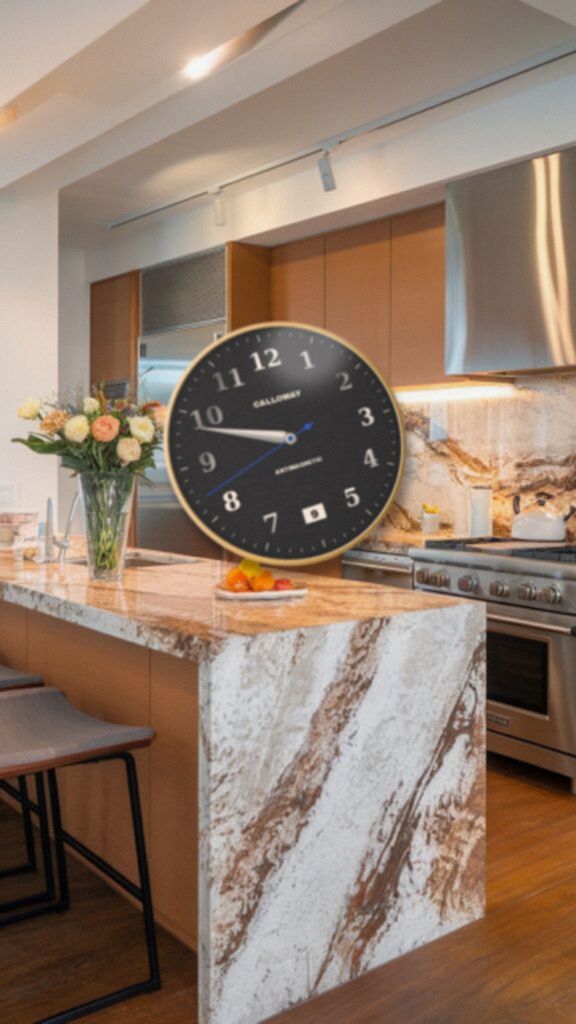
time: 9:48:42
